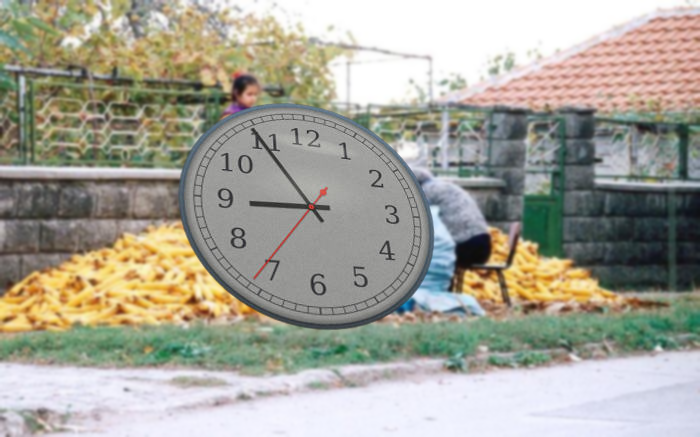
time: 8:54:36
